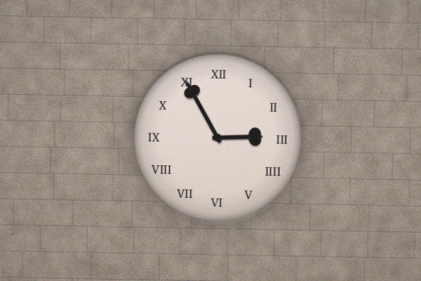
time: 2:55
